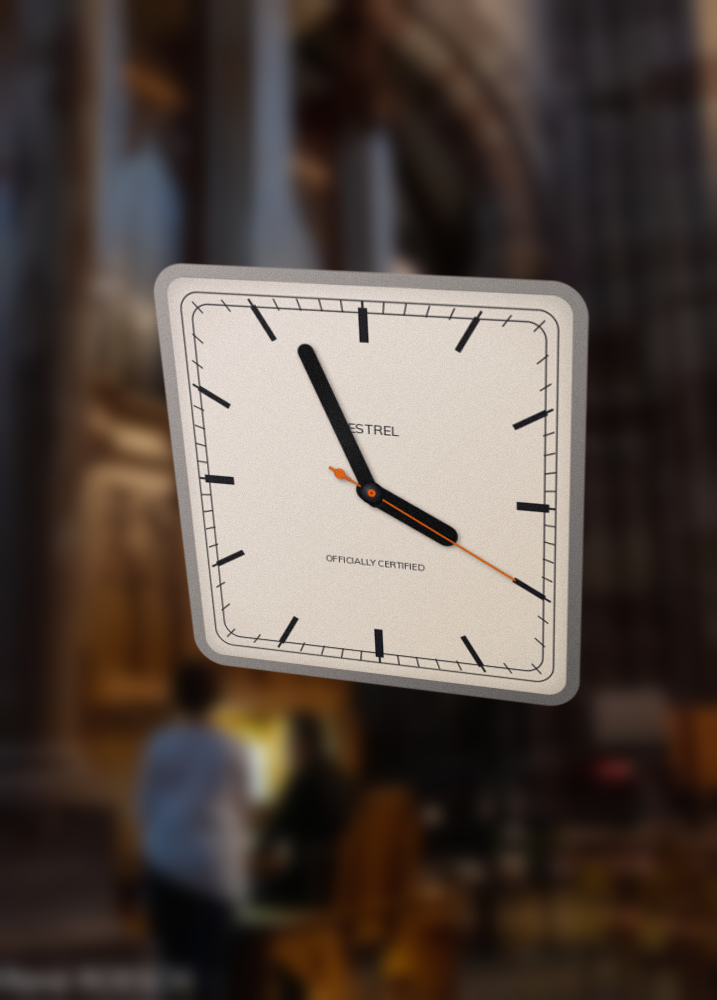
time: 3:56:20
